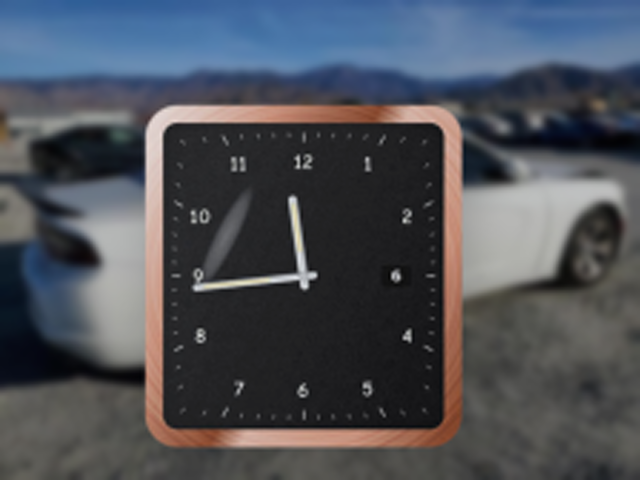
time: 11:44
